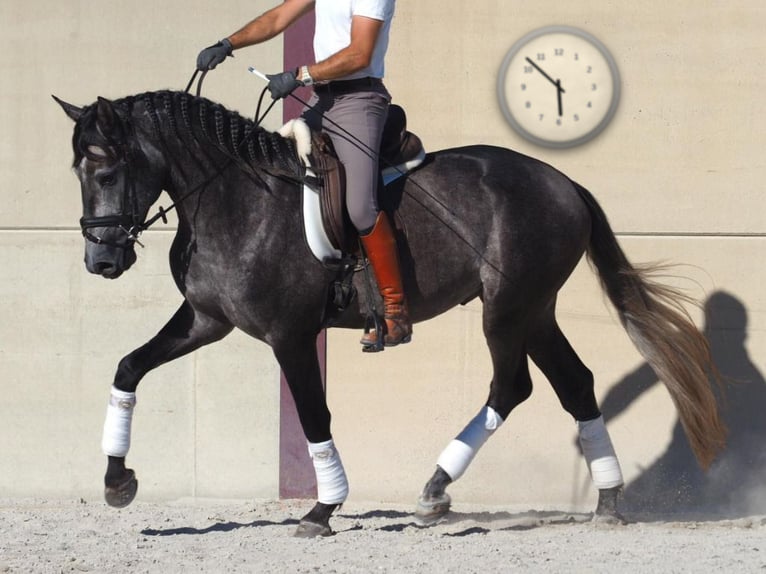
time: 5:52
